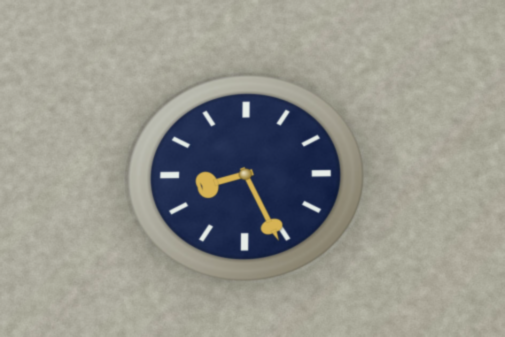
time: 8:26
